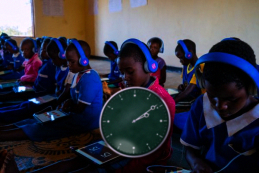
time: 2:09
